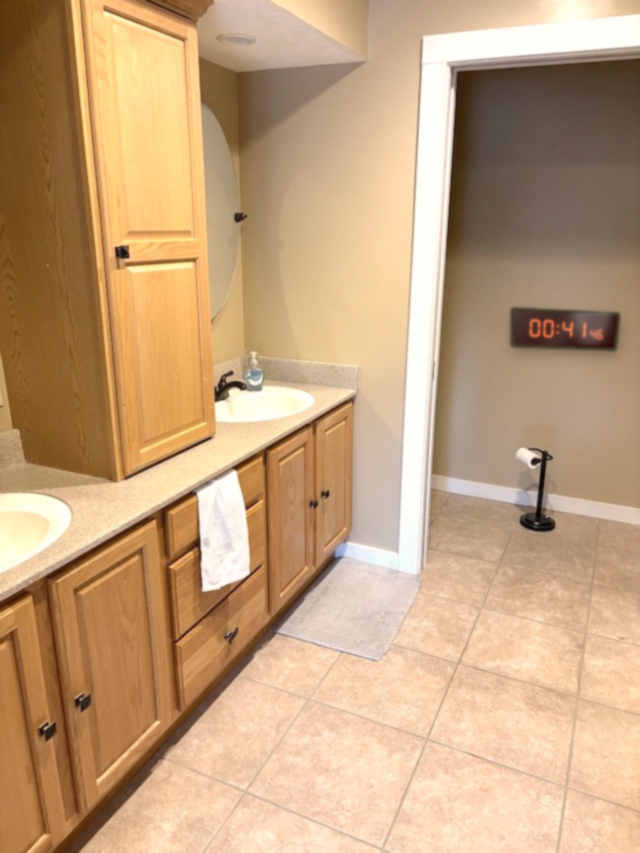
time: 0:41
